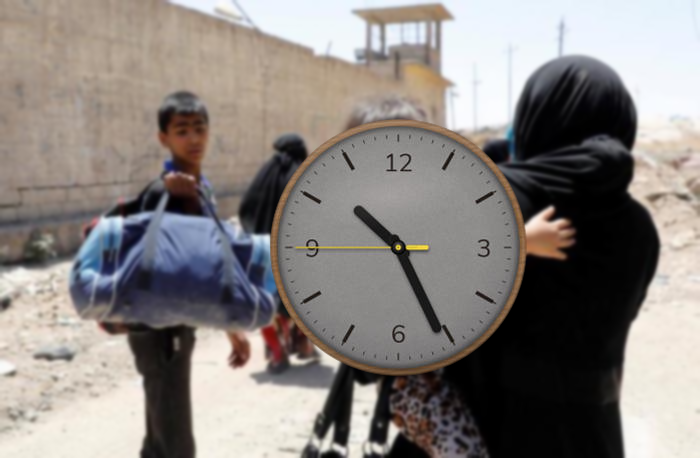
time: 10:25:45
